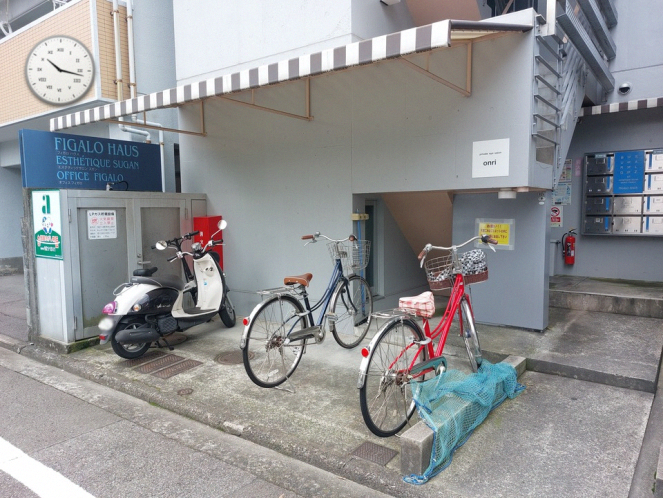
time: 10:17
